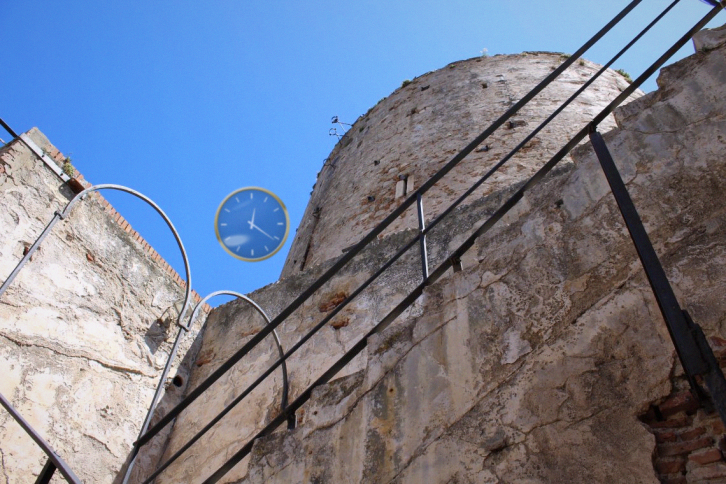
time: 12:21
